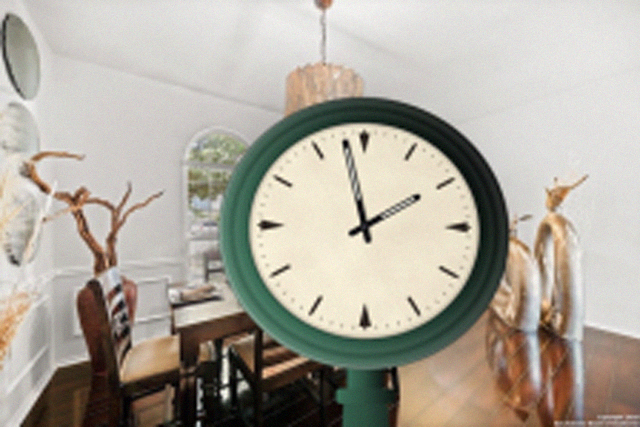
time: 1:58
